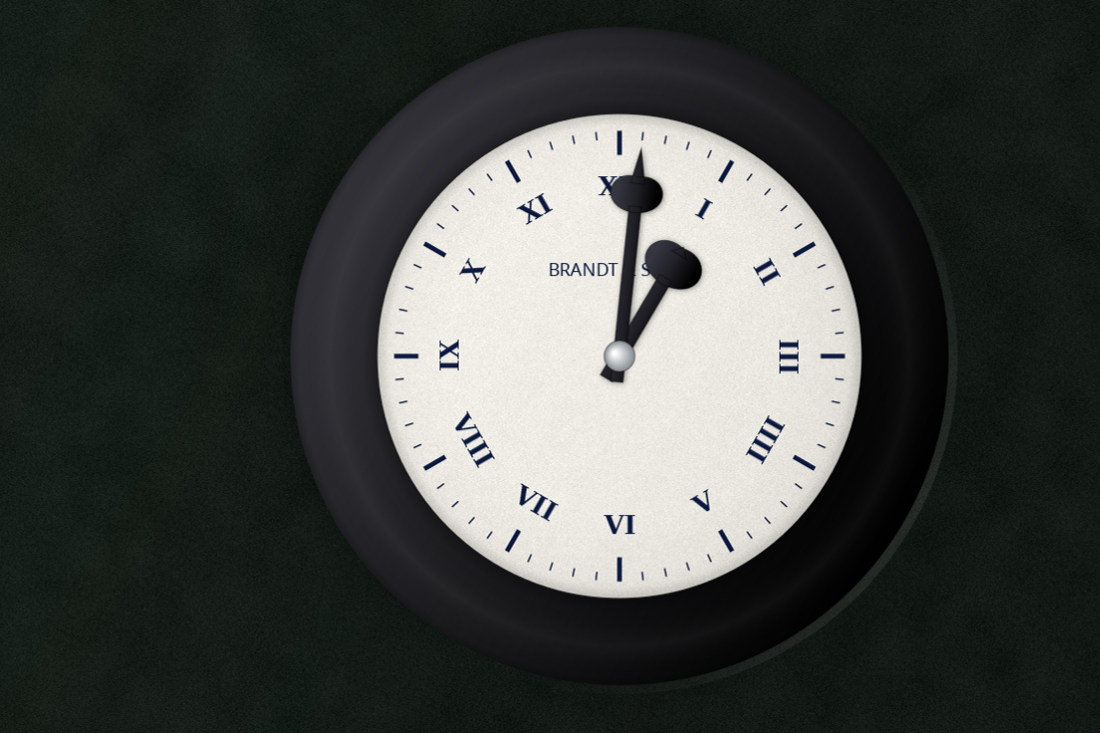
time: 1:01
